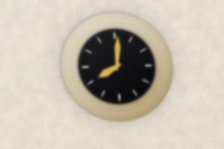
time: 8:01
